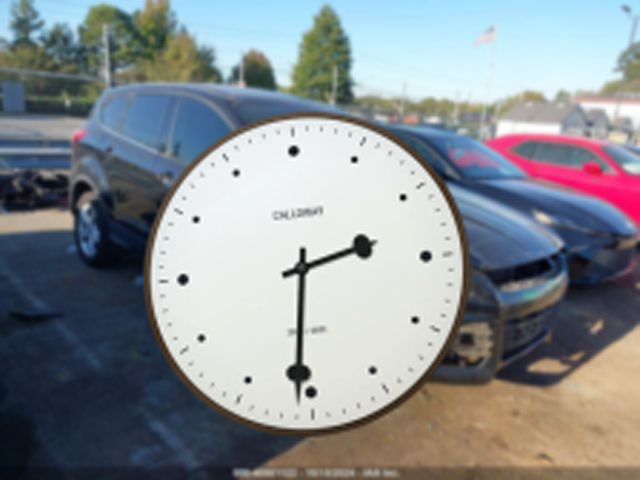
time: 2:31
